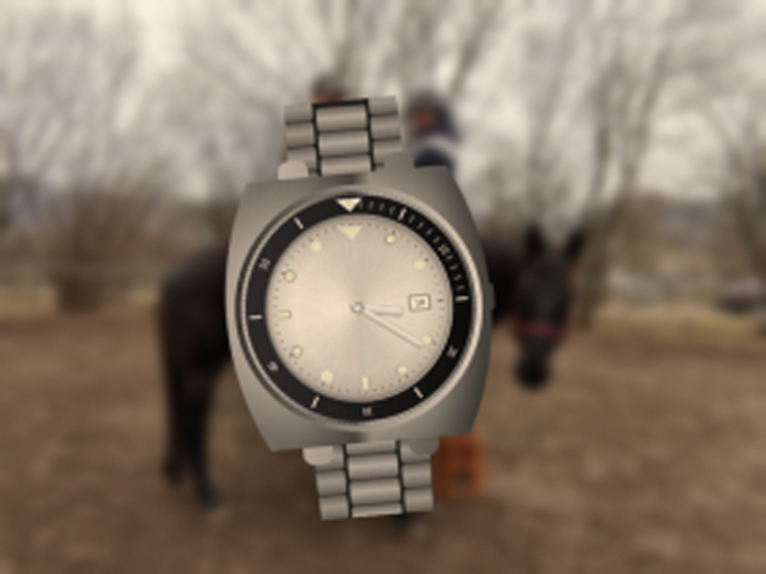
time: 3:21
